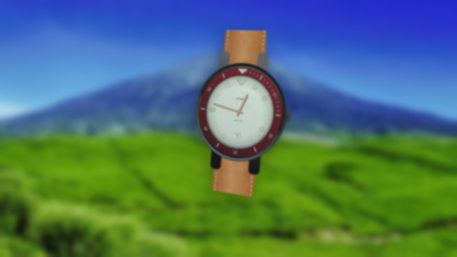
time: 12:47
